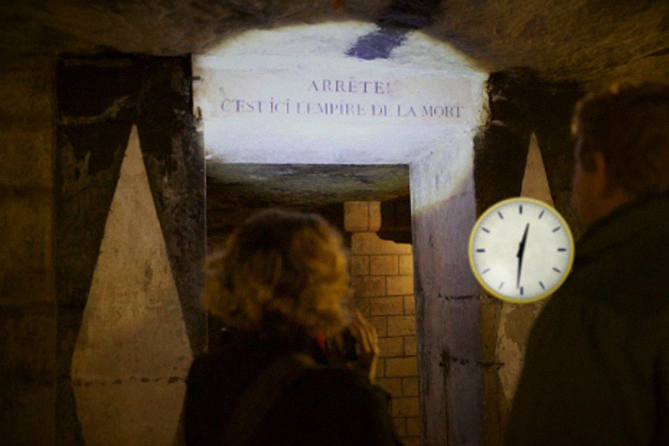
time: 12:31
